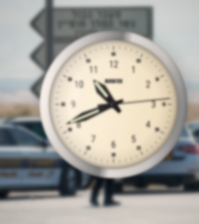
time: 10:41:14
